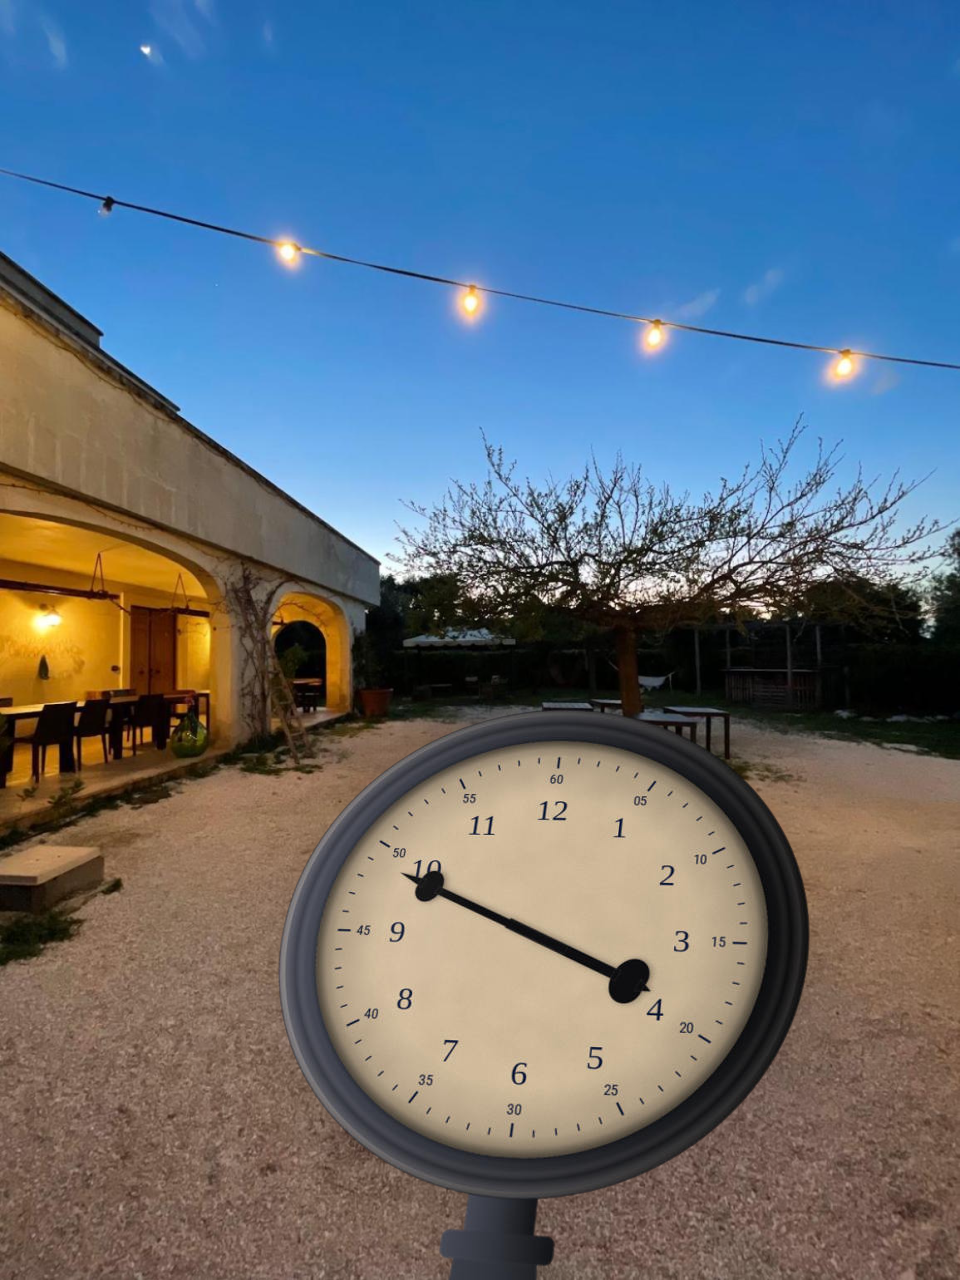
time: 3:49
